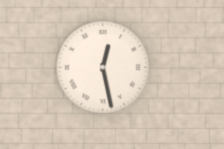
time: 12:28
